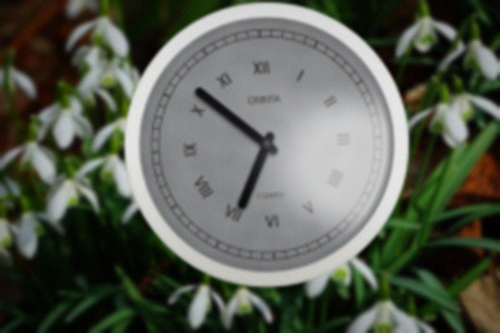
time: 6:52
